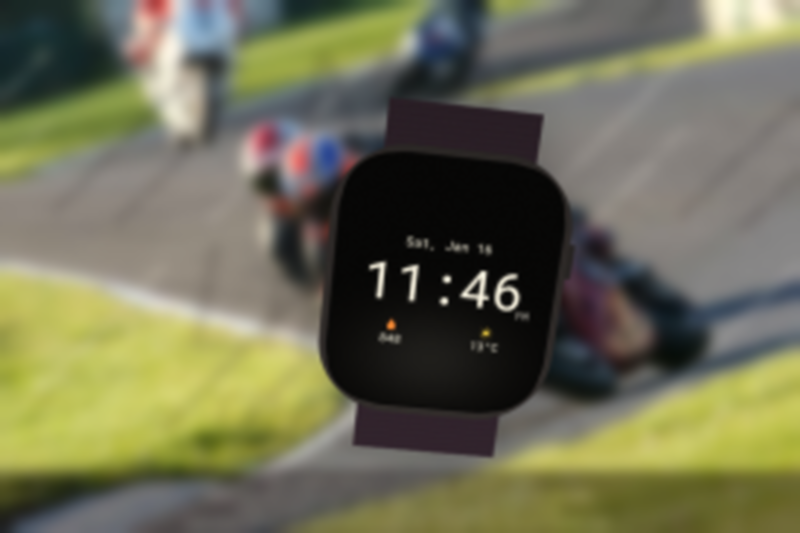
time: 11:46
